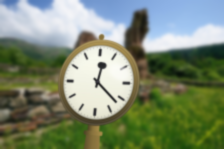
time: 12:22
